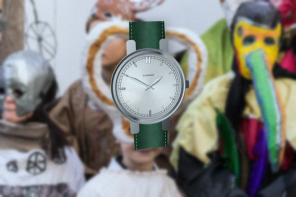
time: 1:50
